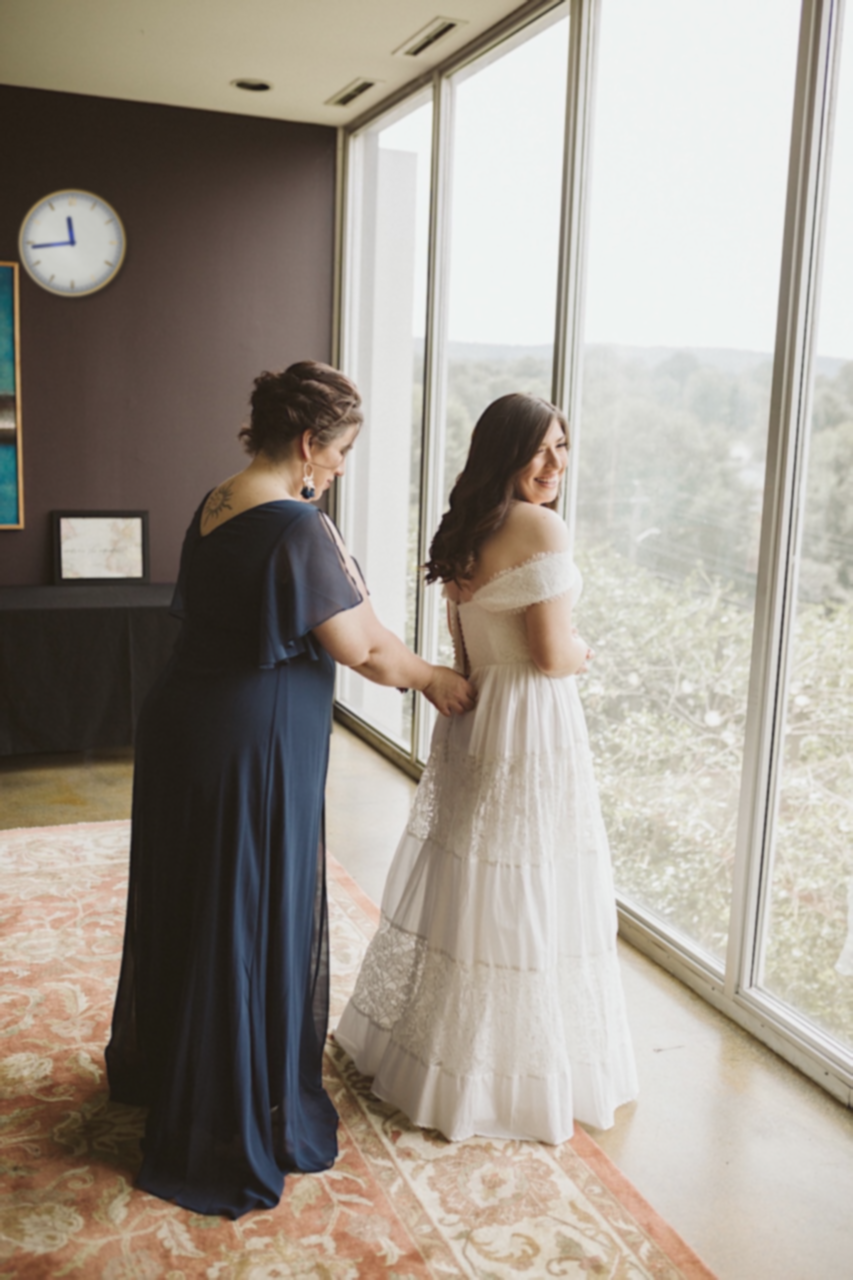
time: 11:44
